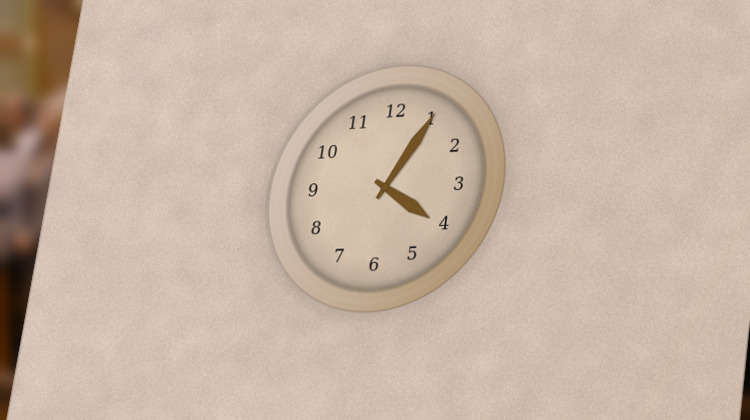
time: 4:05
